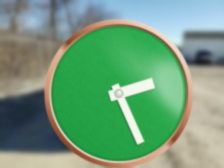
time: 2:26
